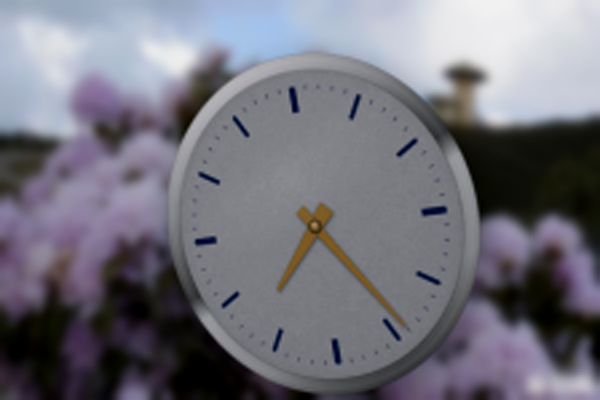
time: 7:24
